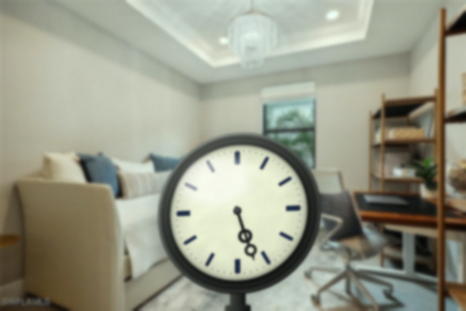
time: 5:27
